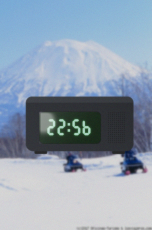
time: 22:56
